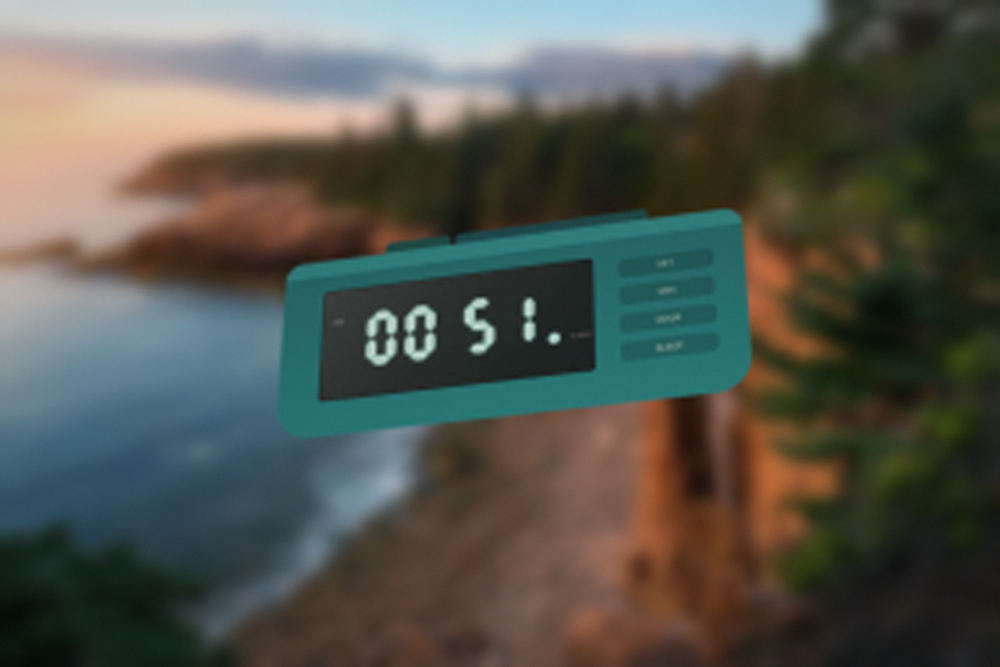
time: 0:51
